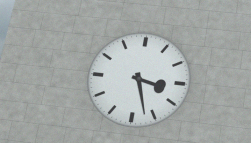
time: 3:27
